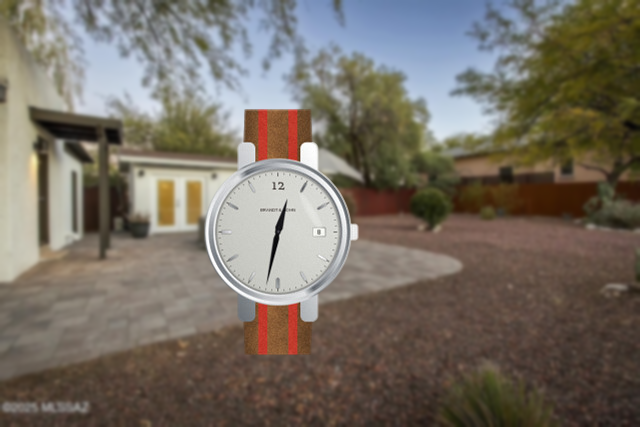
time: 12:32
